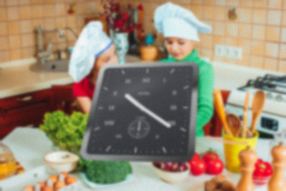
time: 10:21
